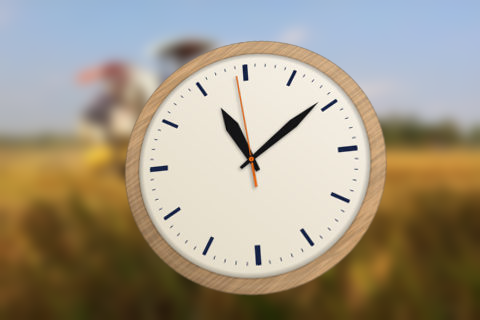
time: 11:08:59
